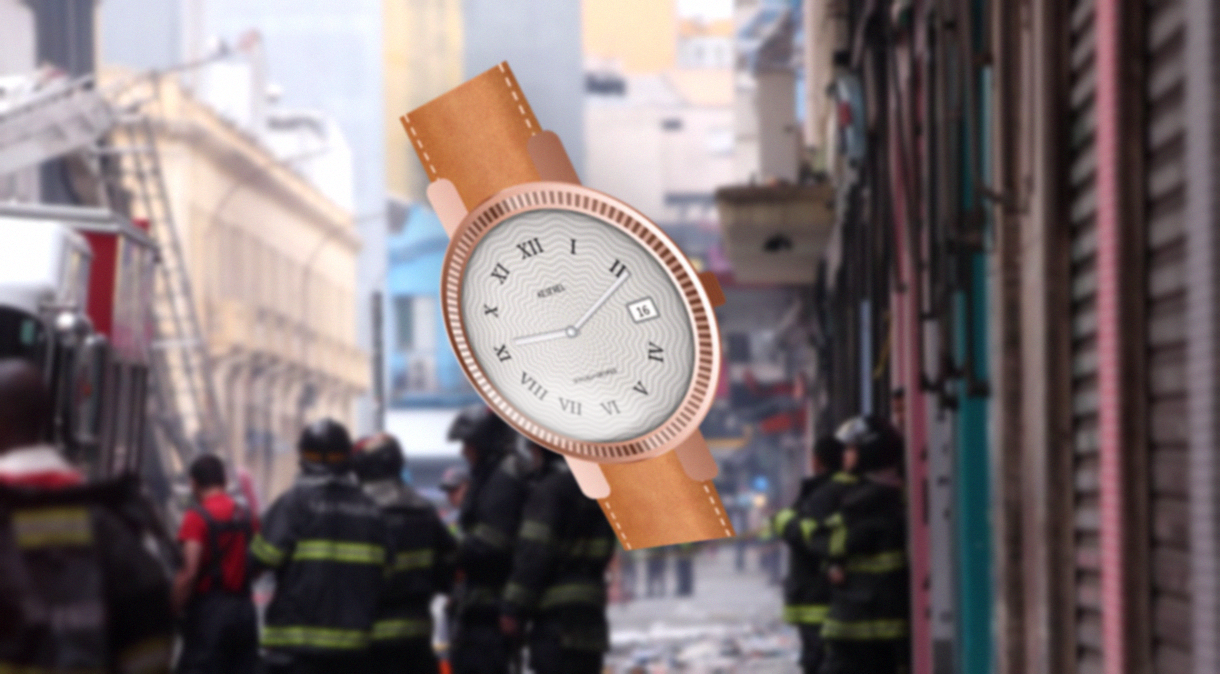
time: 9:11
